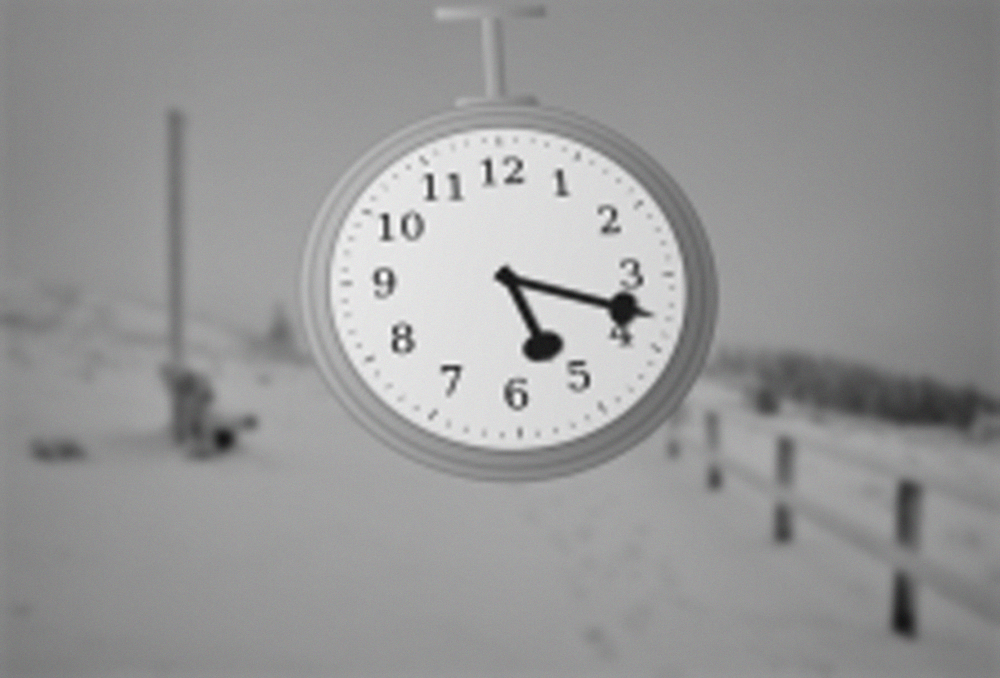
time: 5:18
